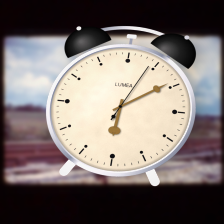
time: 6:09:04
